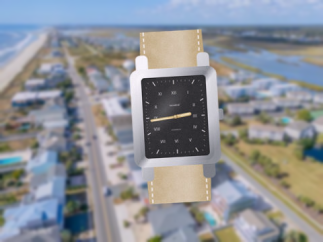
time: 2:44
